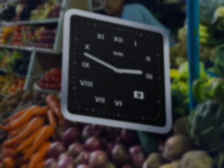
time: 2:48
